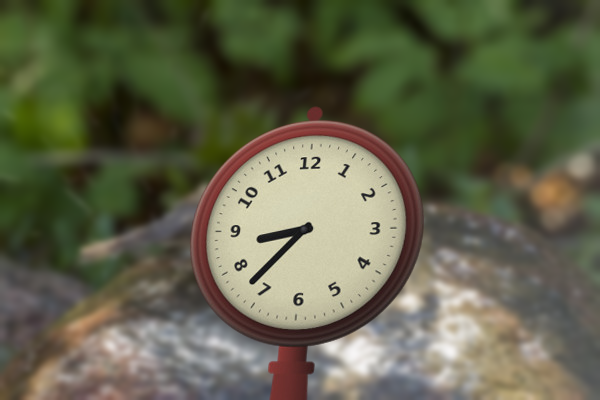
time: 8:37
